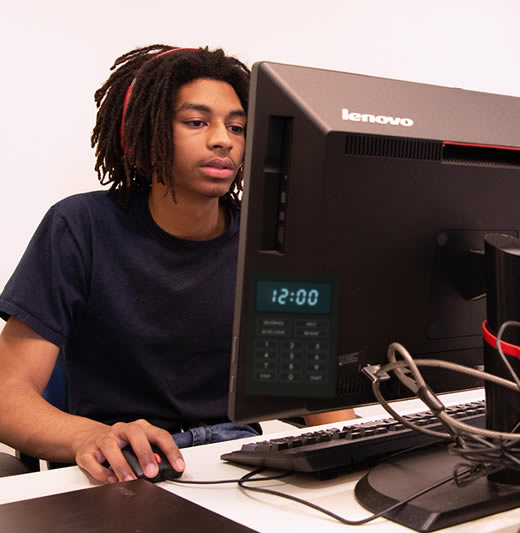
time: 12:00
